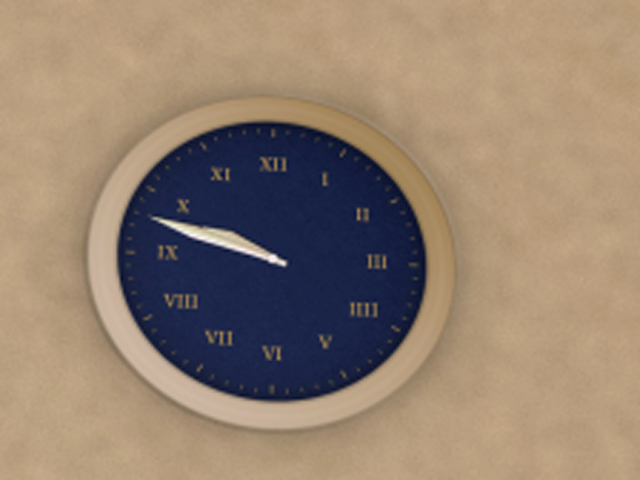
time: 9:48
